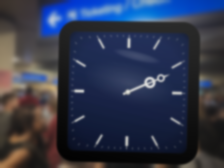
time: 2:11
